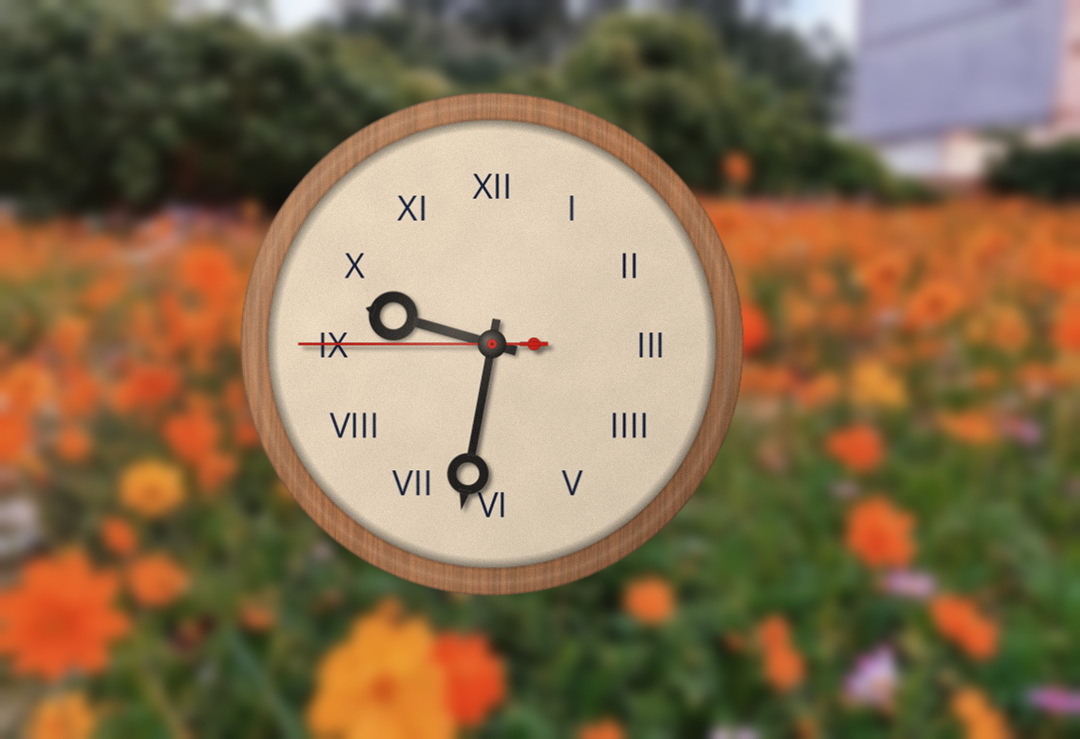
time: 9:31:45
